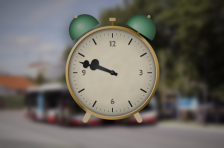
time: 9:48
